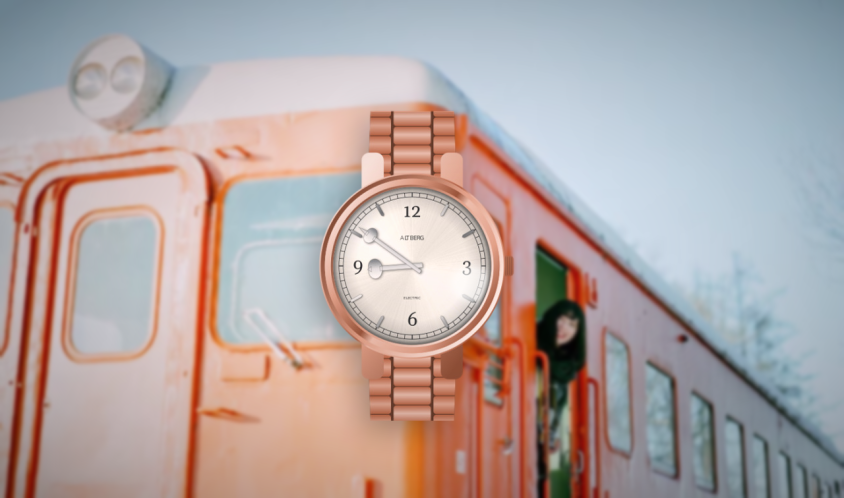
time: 8:51
